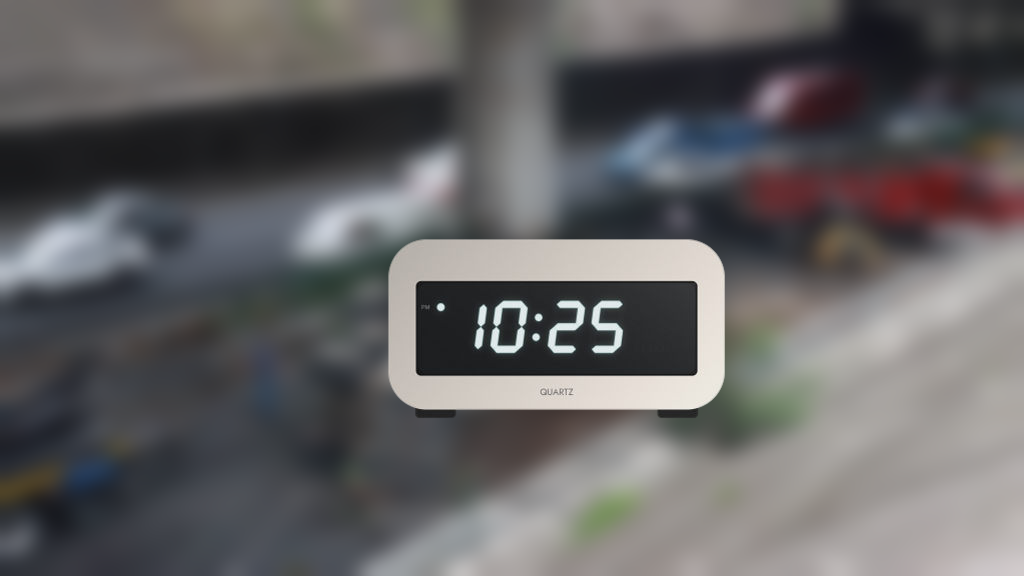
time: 10:25
